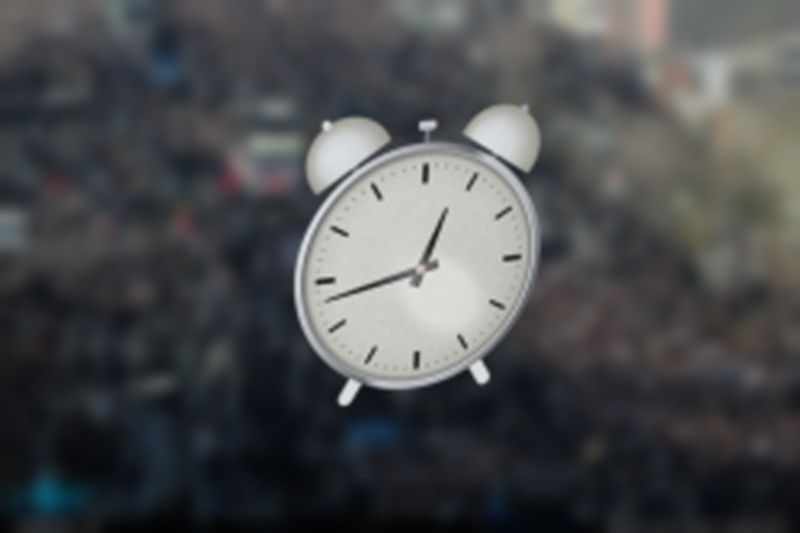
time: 12:43
